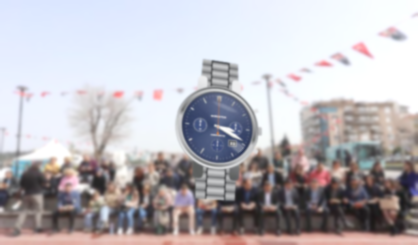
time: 3:19
